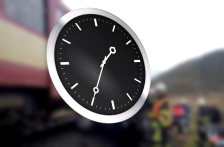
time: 1:35
